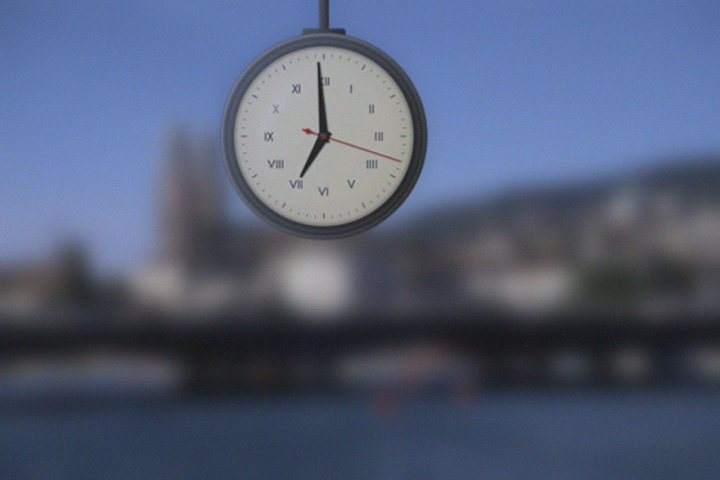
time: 6:59:18
